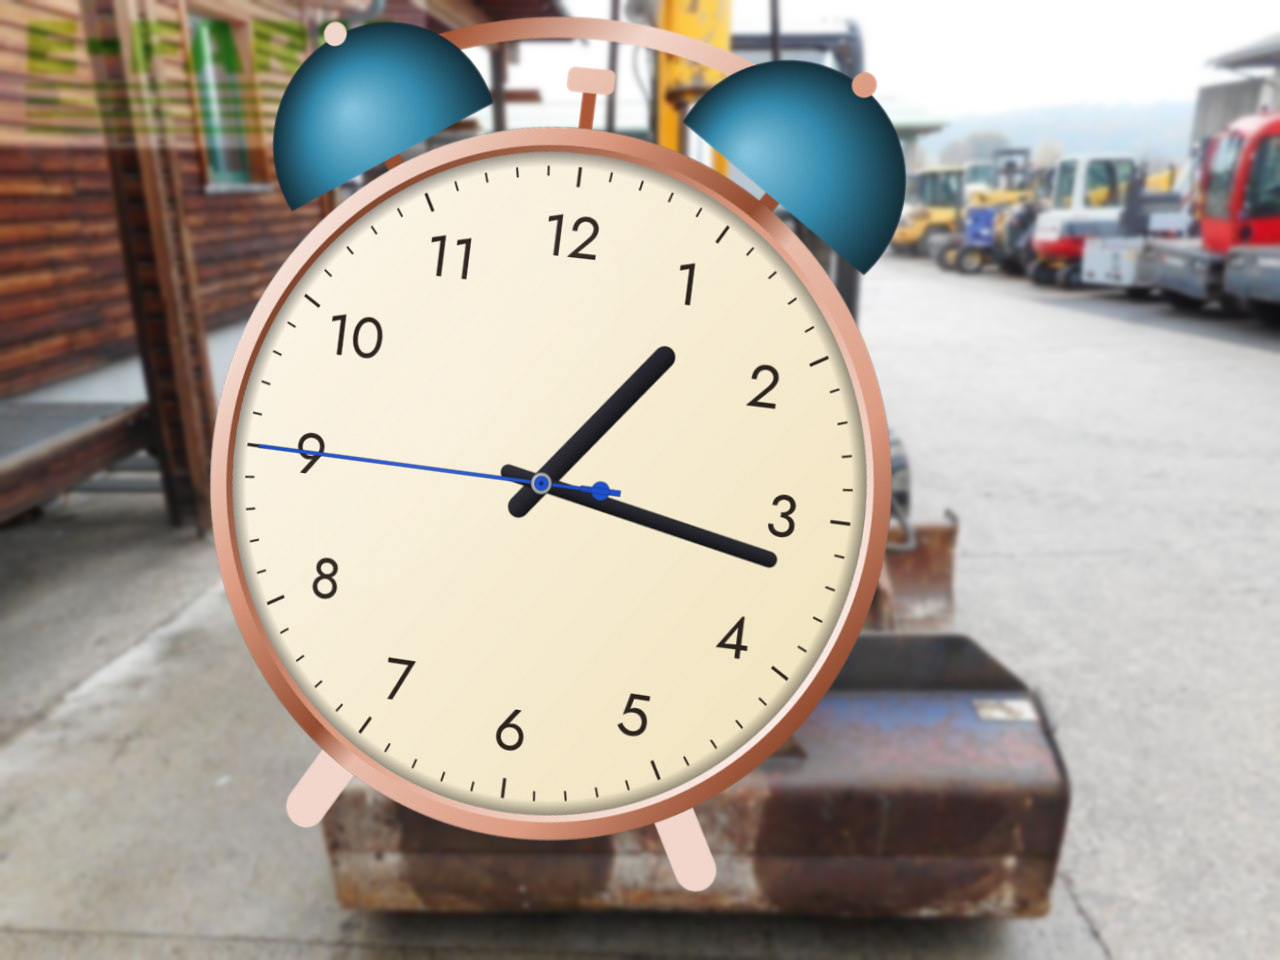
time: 1:16:45
